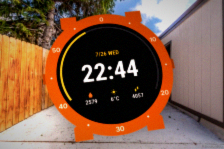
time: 22:44
